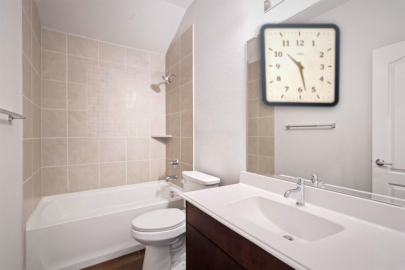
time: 10:28
